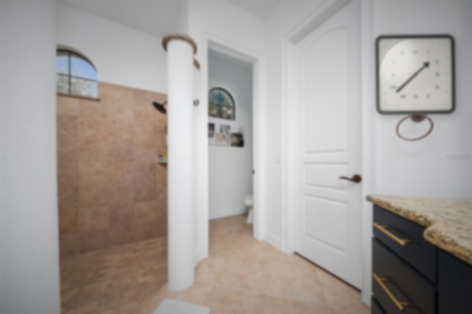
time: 1:38
